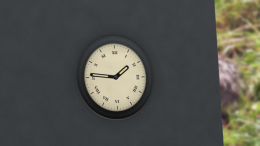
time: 1:46
